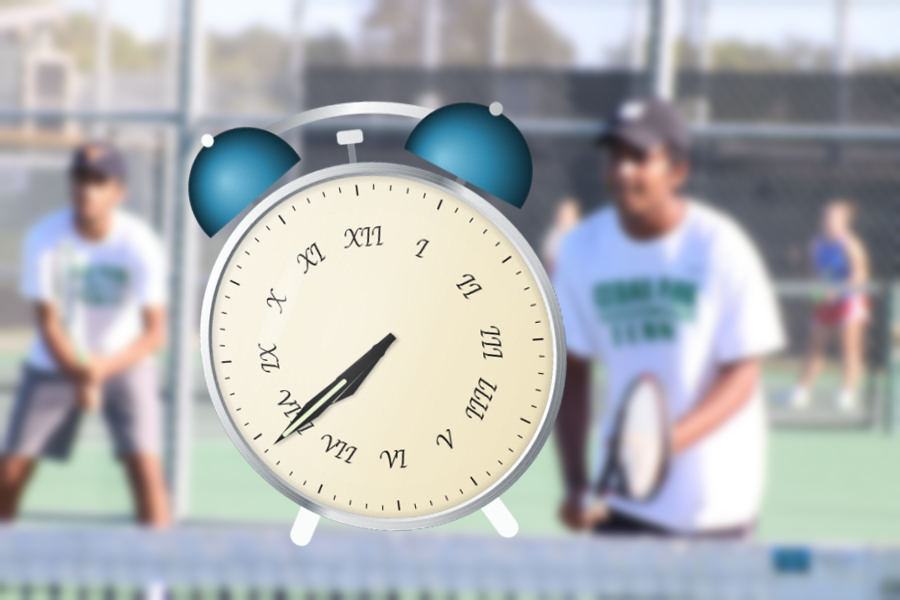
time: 7:39
